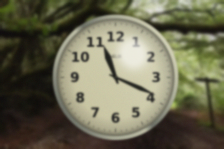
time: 11:19
